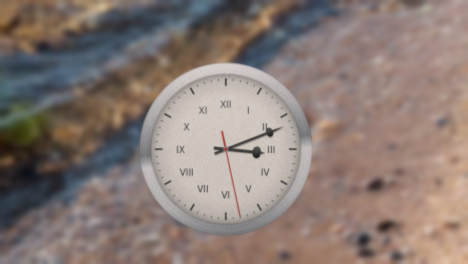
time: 3:11:28
